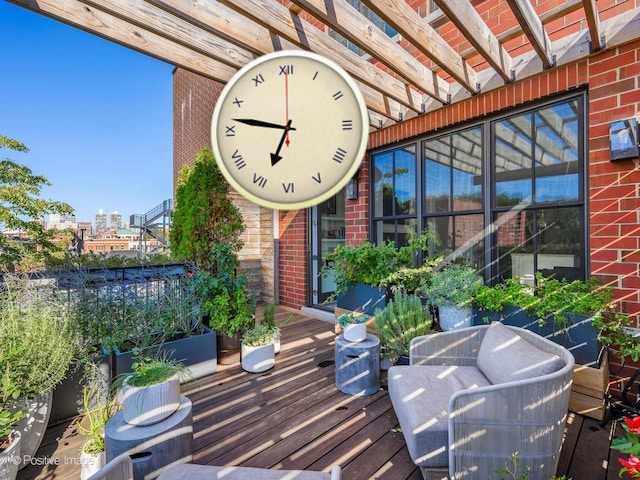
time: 6:47:00
